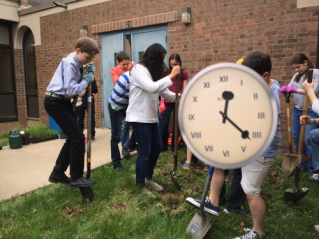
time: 12:22
